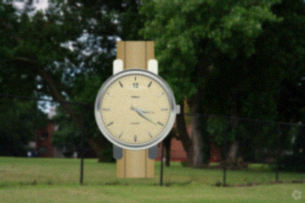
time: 3:21
